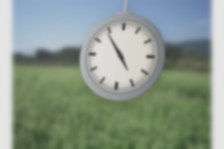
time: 4:54
